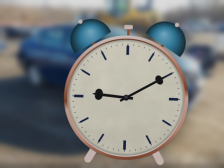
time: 9:10
